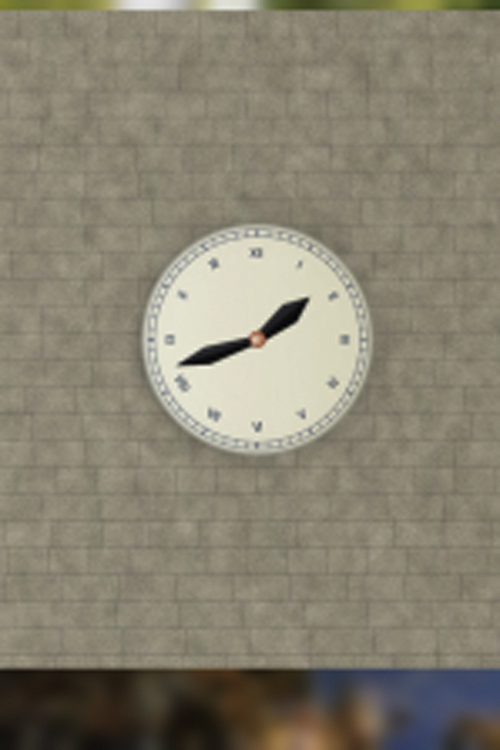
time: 1:42
